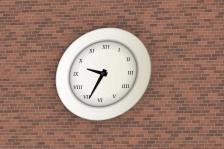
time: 9:34
